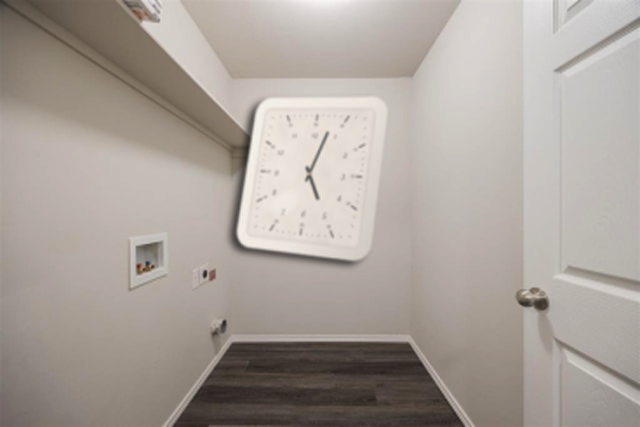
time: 5:03
